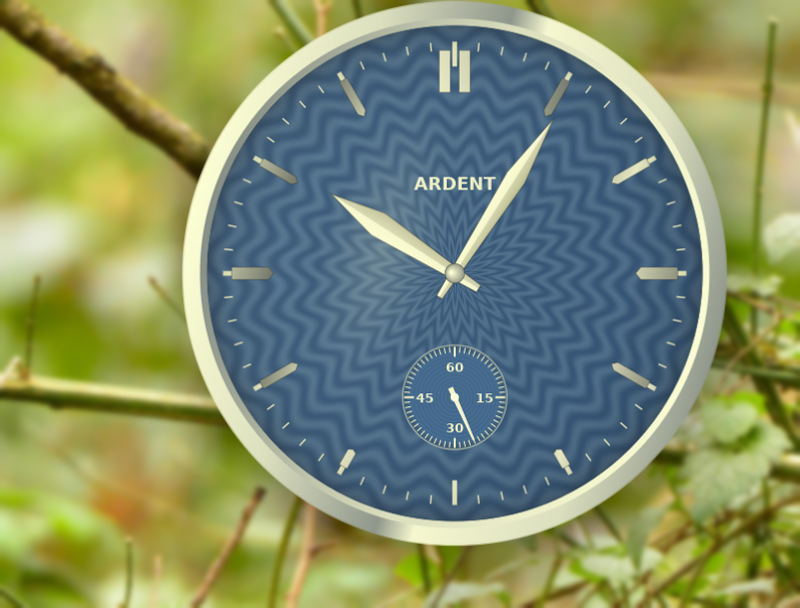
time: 10:05:26
